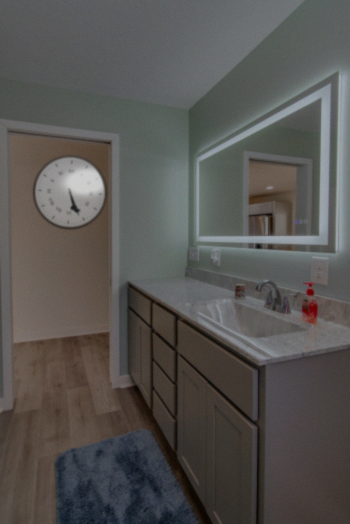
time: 5:26
